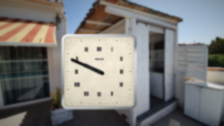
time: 9:49
